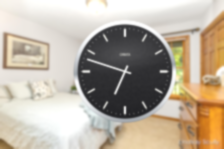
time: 6:48
